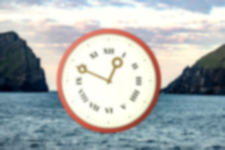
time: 12:49
